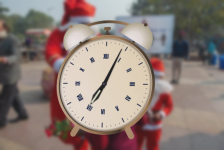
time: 7:04
